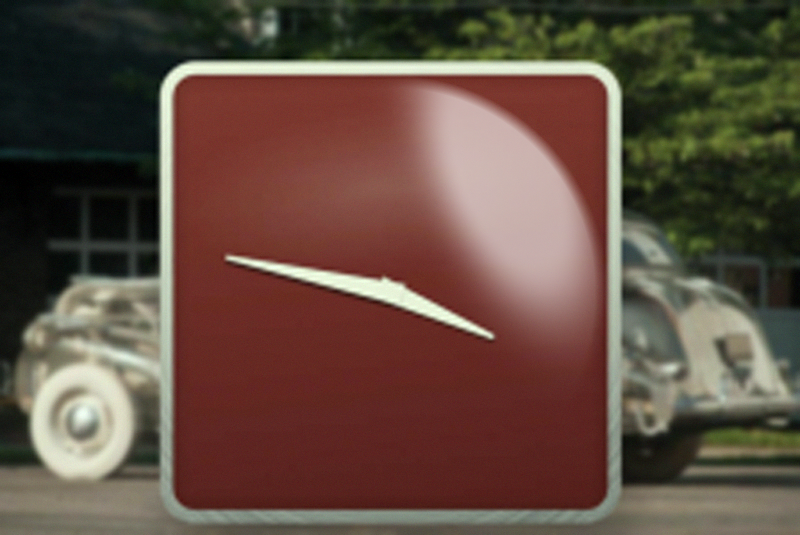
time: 3:47
